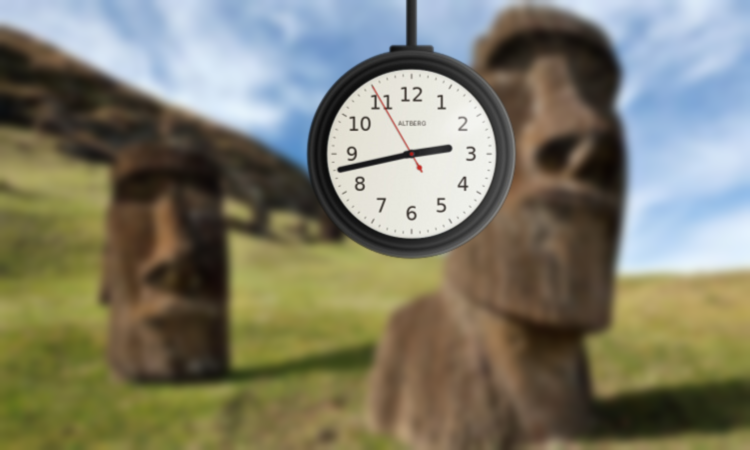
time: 2:42:55
